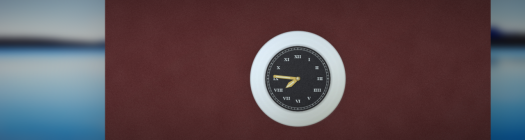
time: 7:46
